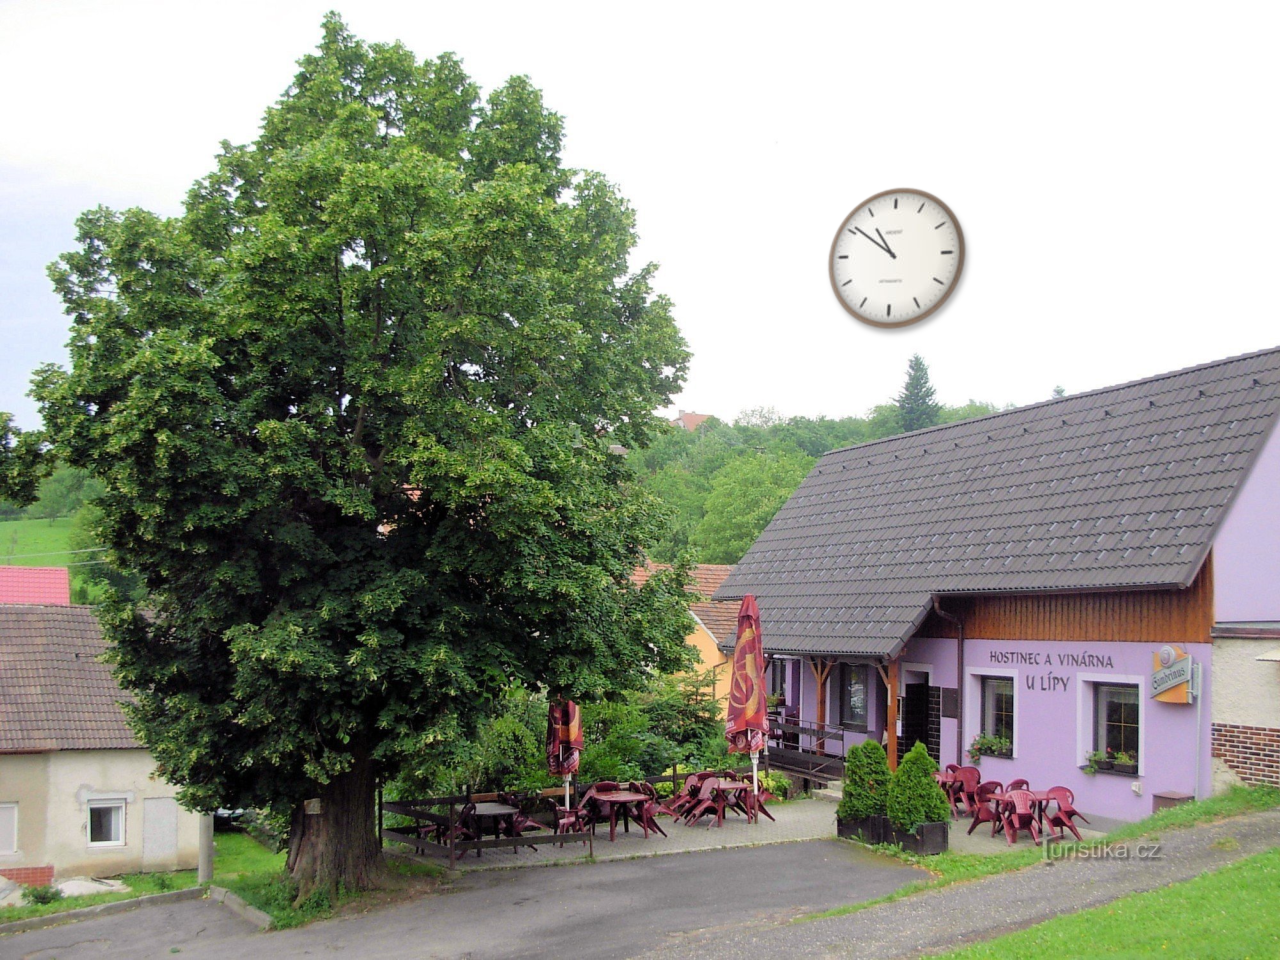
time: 10:51
